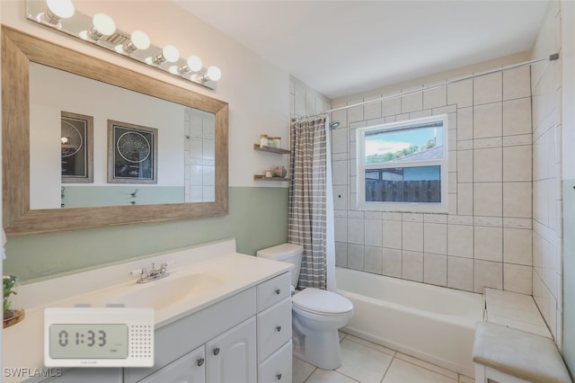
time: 1:33
